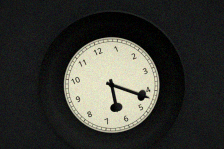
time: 6:22
